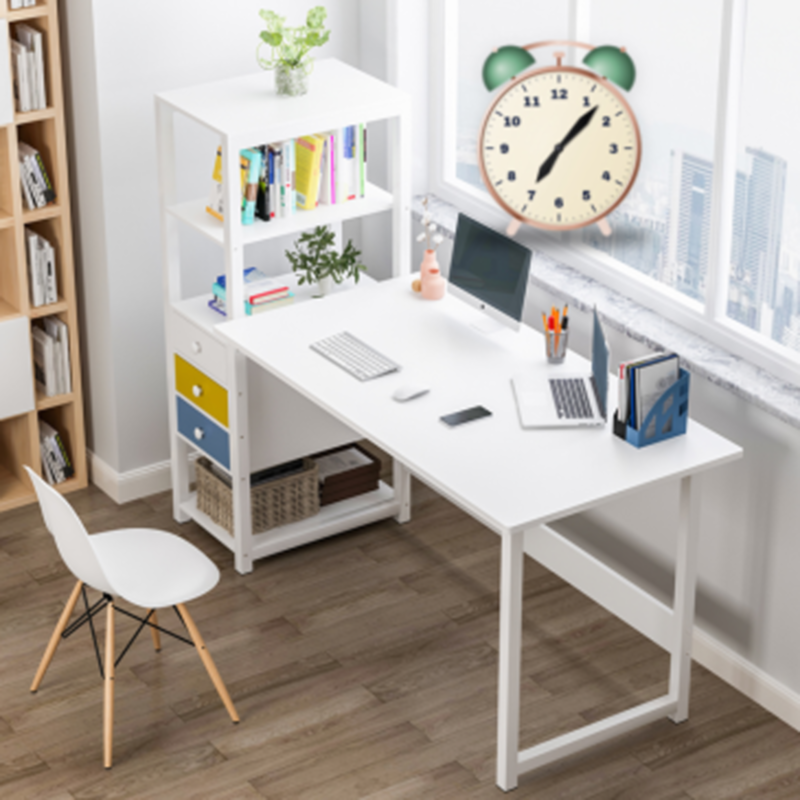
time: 7:07
